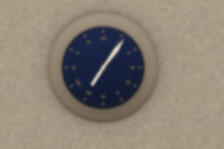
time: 7:06
